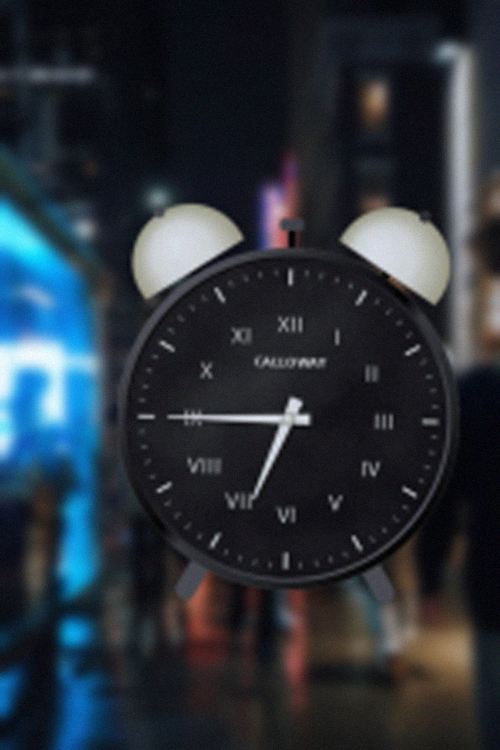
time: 6:45
